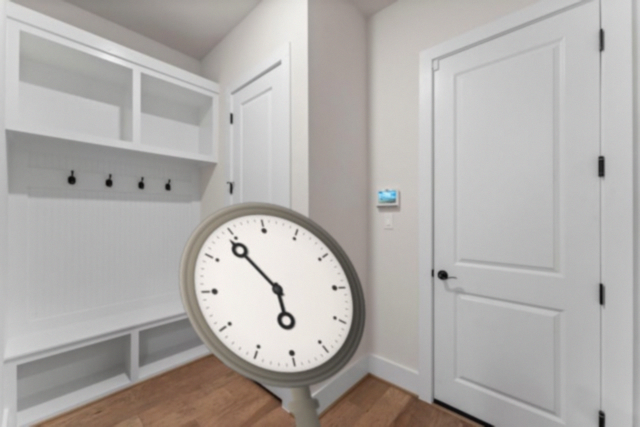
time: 5:54
